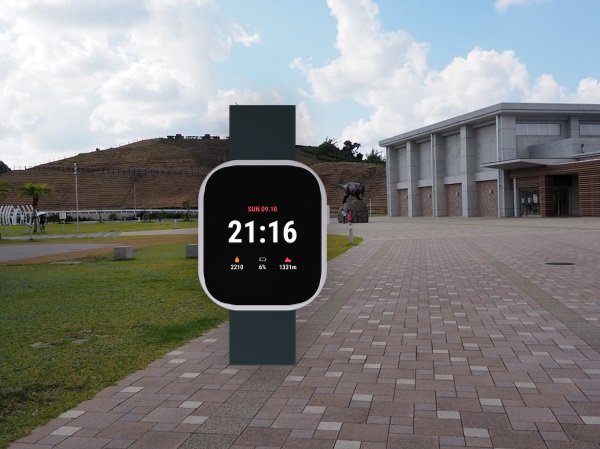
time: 21:16
